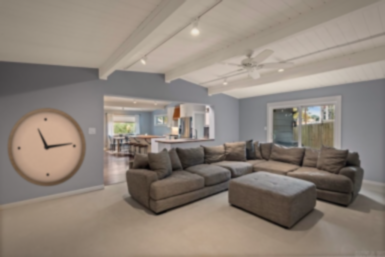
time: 11:14
